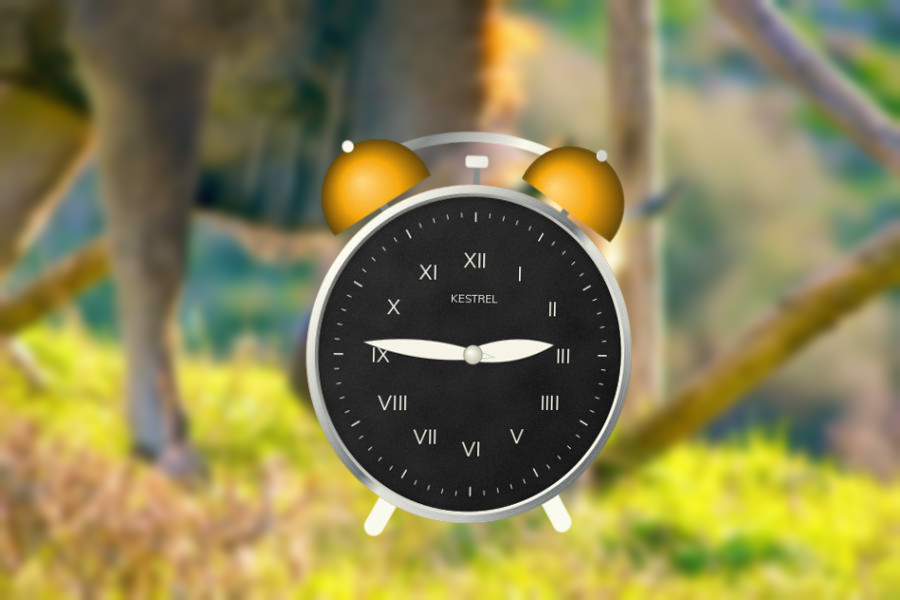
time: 2:46
